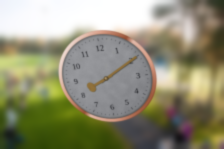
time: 8:10
